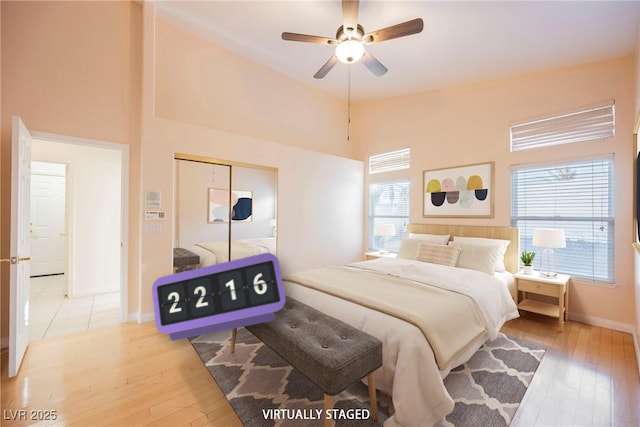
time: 22:16
